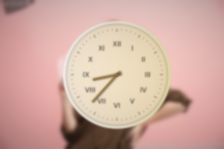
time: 8:37
